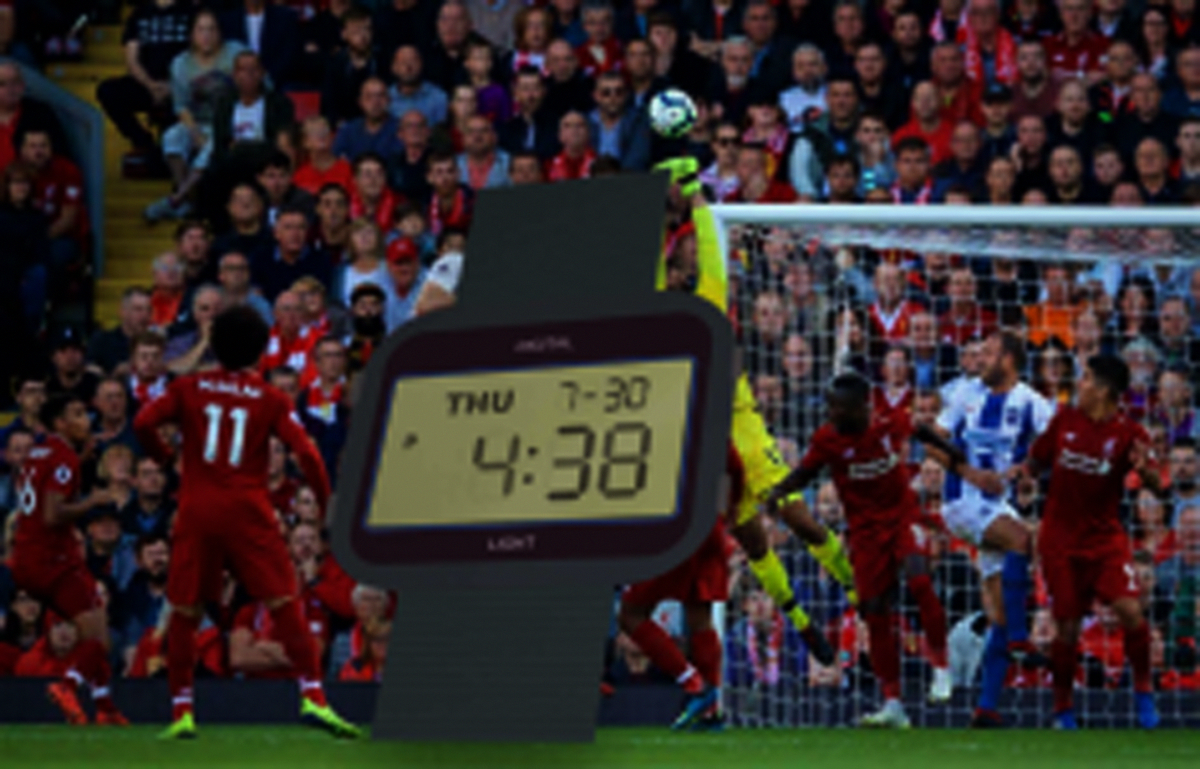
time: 4:38
